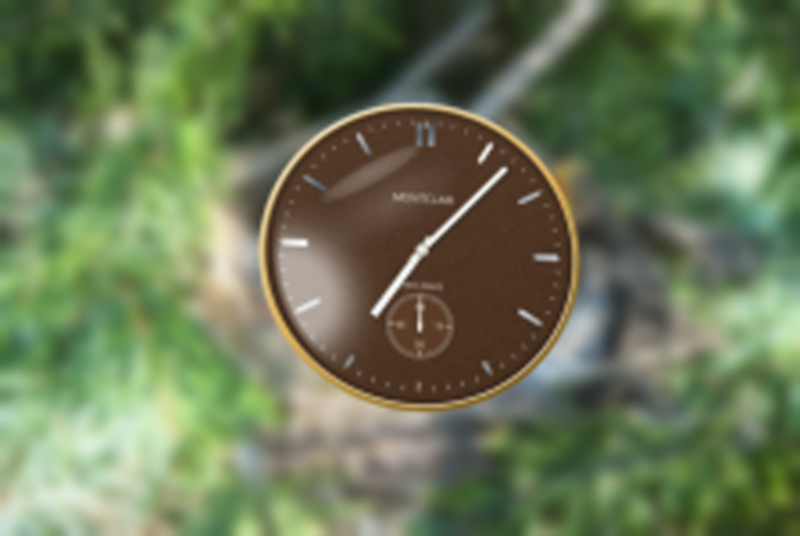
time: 7:07
